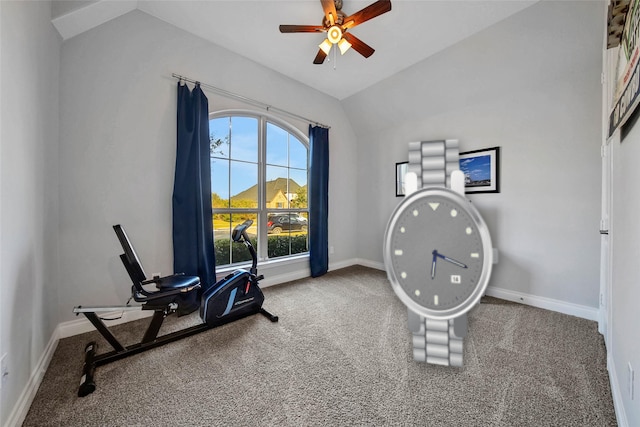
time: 6:18
